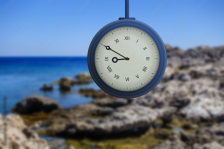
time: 8:50
